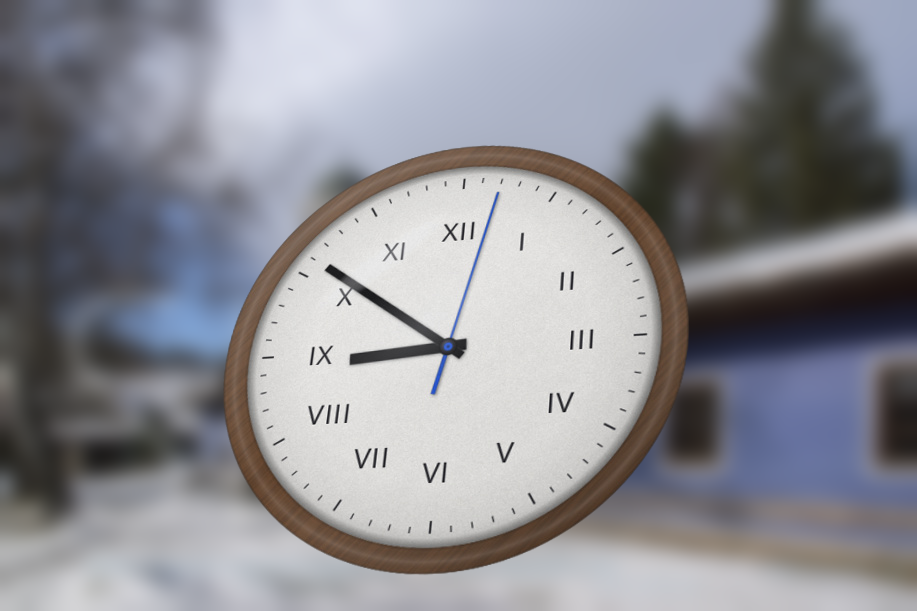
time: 8:51:02
